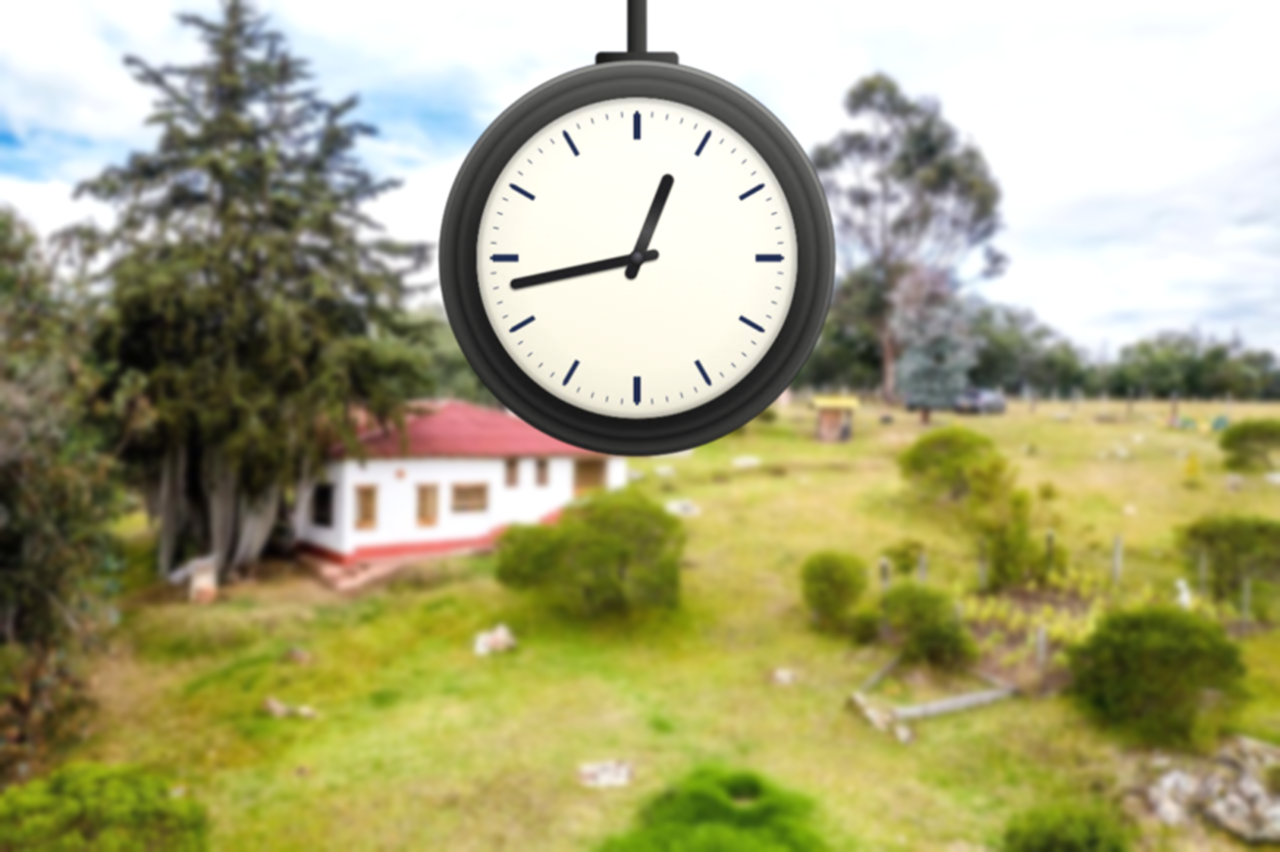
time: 12:43
